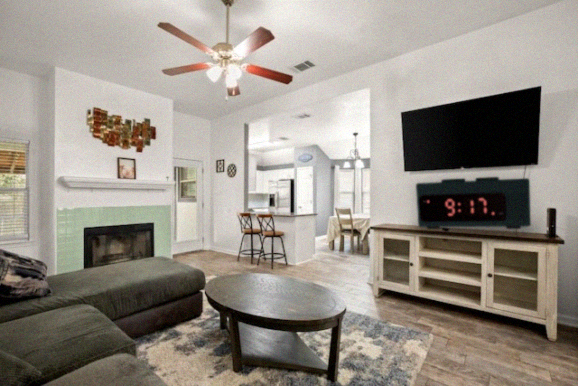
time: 9:17
